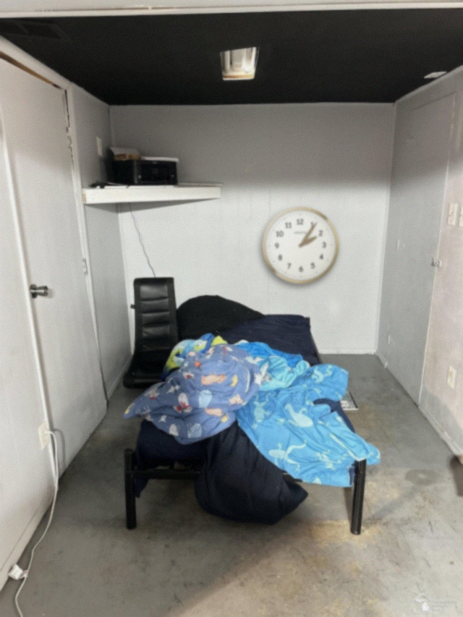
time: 2:06
